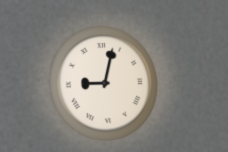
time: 9:03
